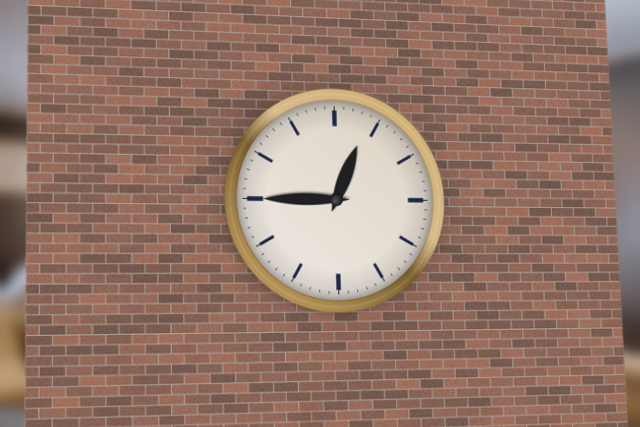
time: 12:45
